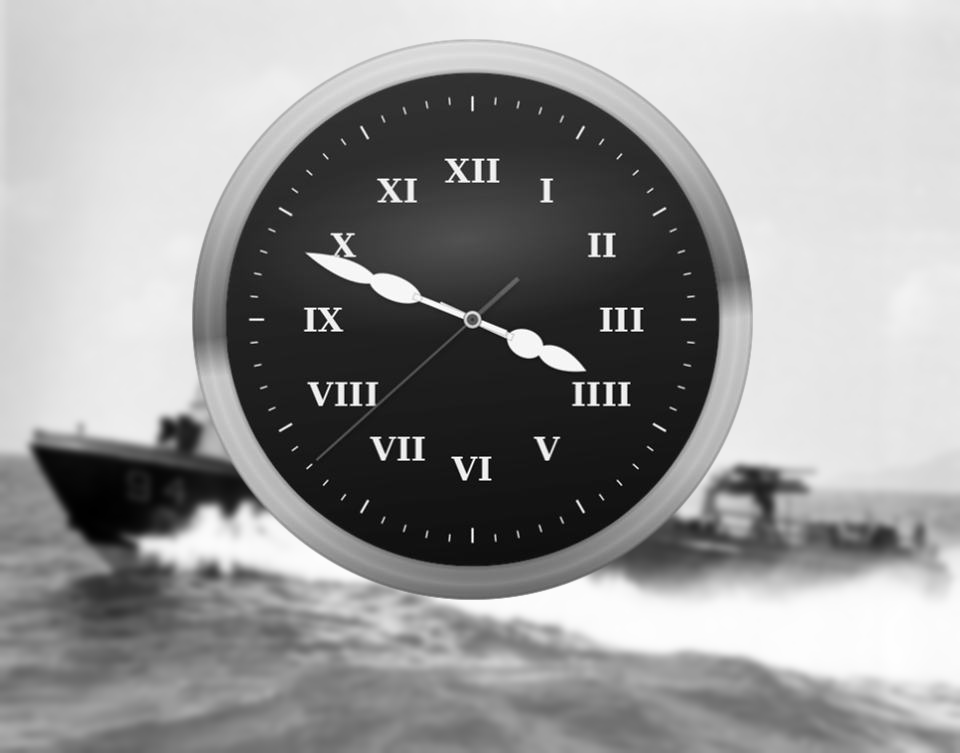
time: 3:48:38
